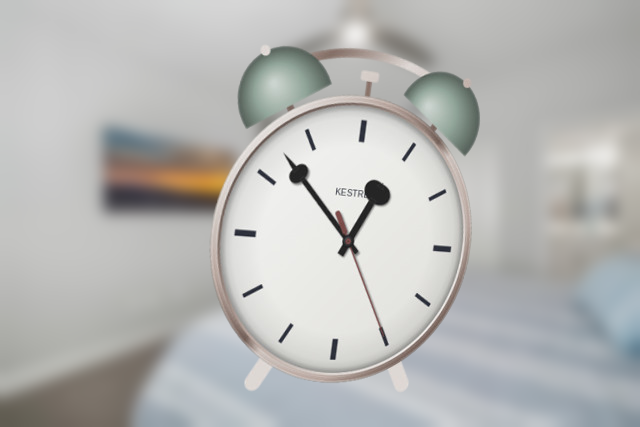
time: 12:52:25
